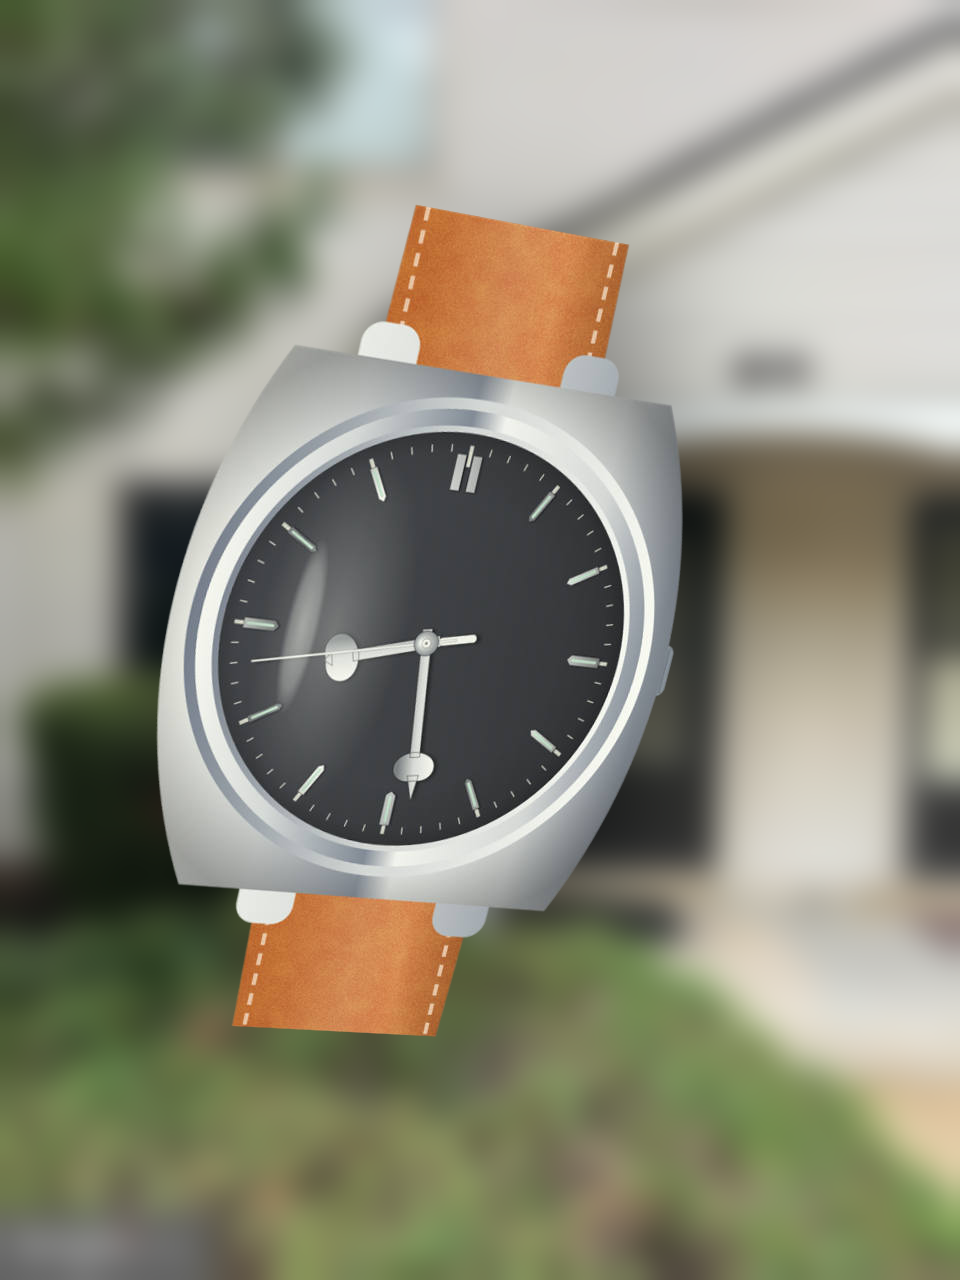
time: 8:28:43
